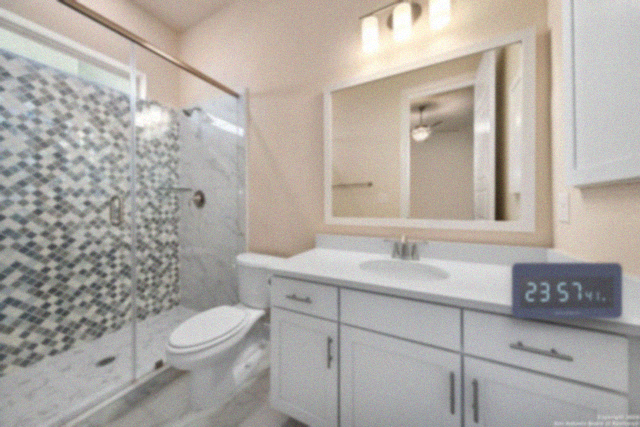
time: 23:57
